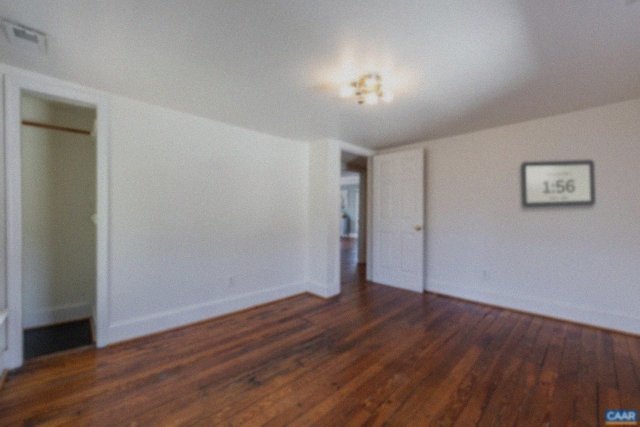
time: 1:56
